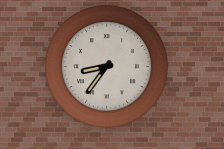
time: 8:36
